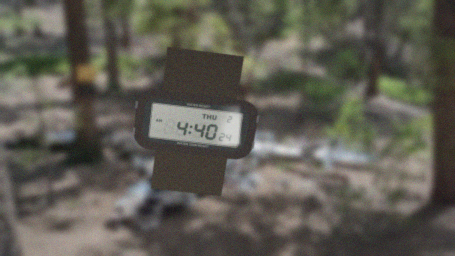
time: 4:40
